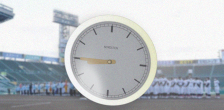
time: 8:45
